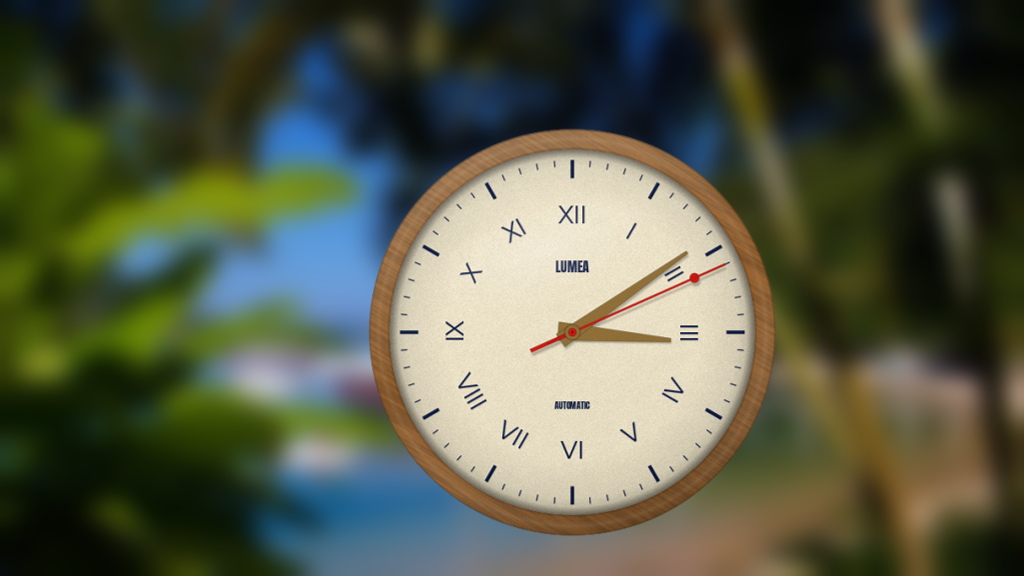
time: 3:09:11
